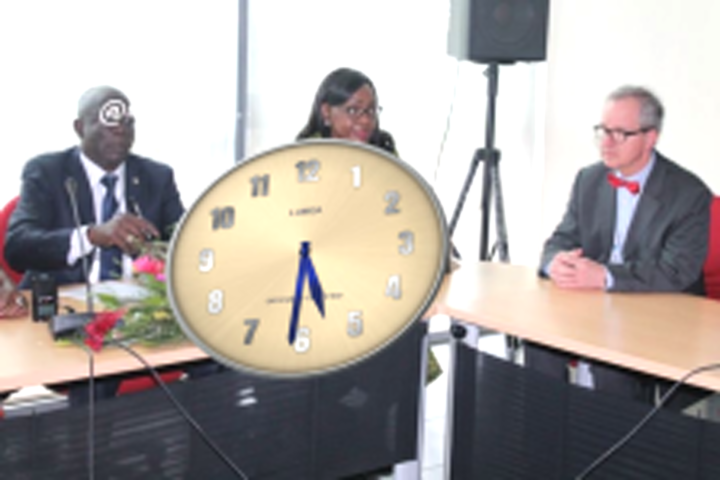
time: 5:31
